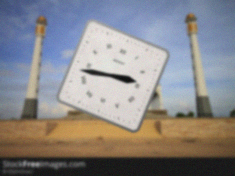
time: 2:43
